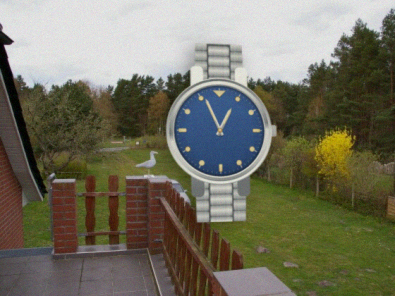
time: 12:56
